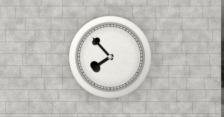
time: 7:53
